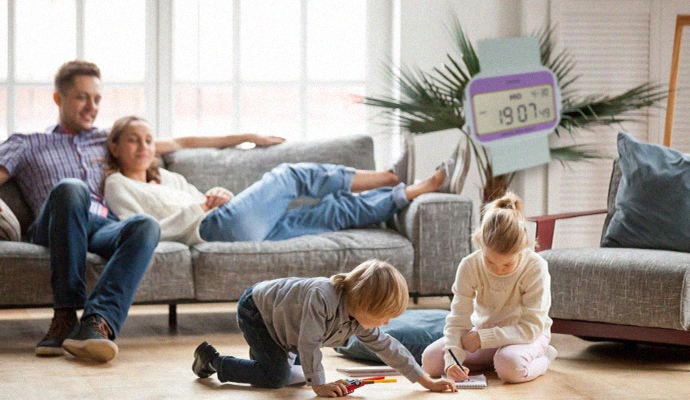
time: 19:07
